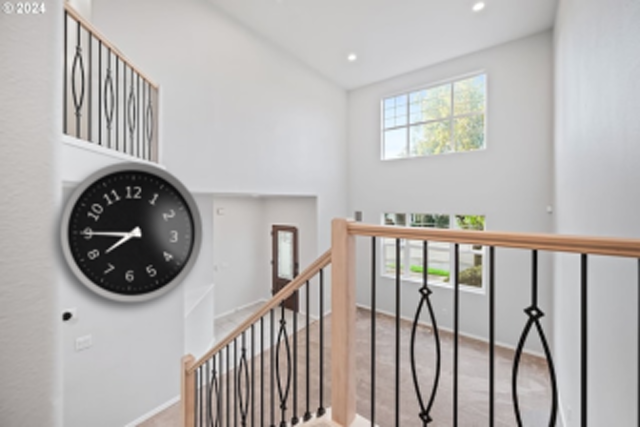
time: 7:45
